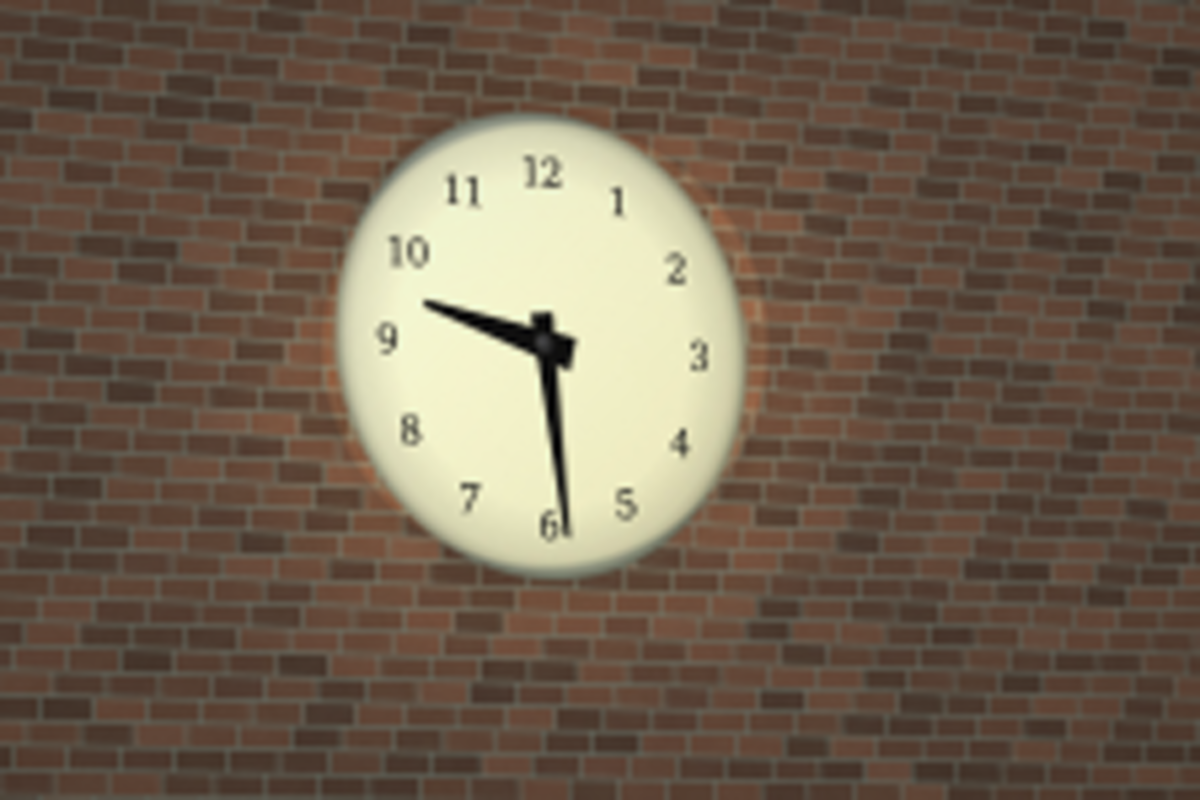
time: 9:29
